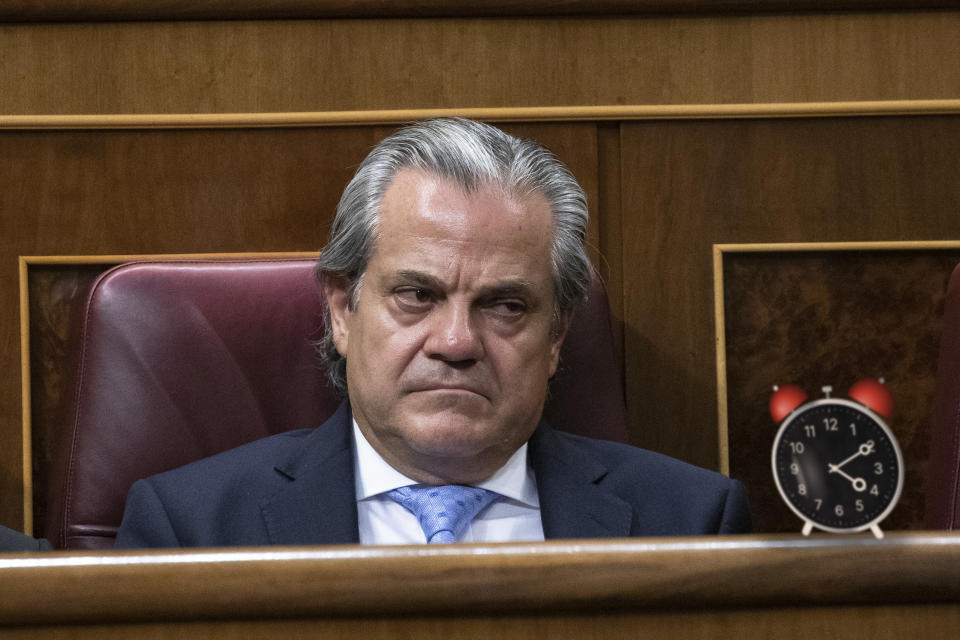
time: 4:10
